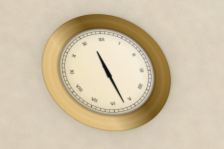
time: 11:27
